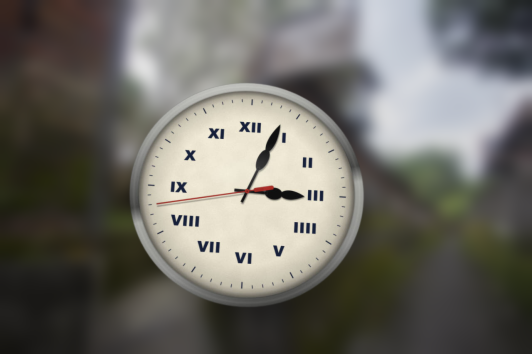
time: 3:03:43
